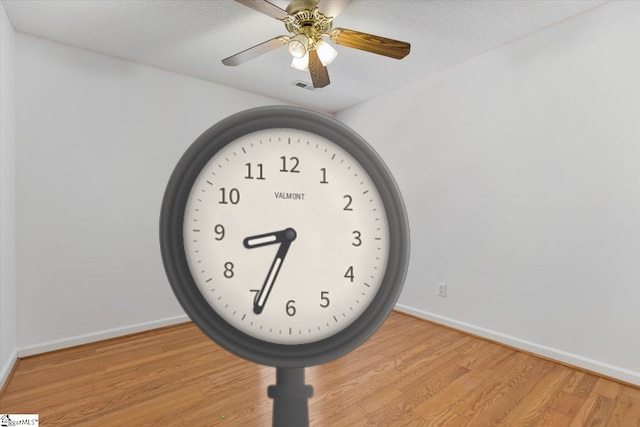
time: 8:34
